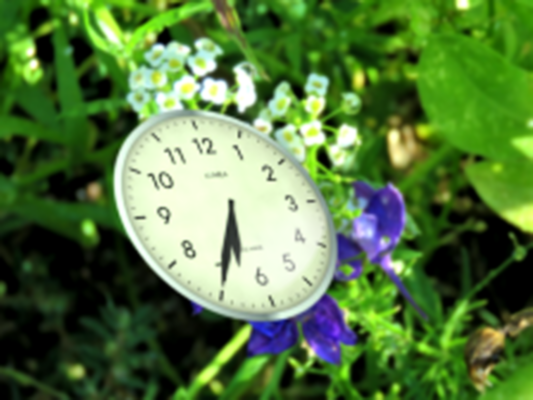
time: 6:35
